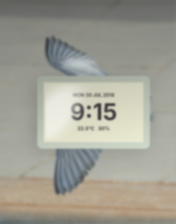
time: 9:15
